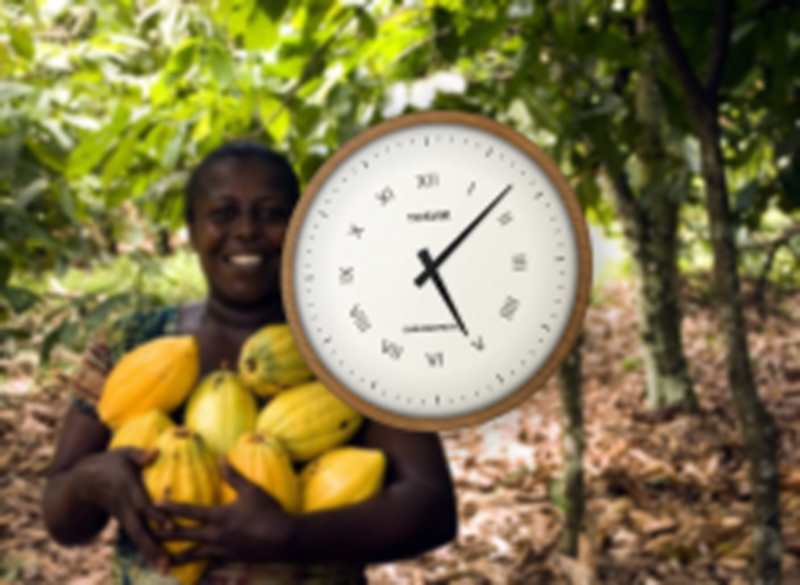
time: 5:08
